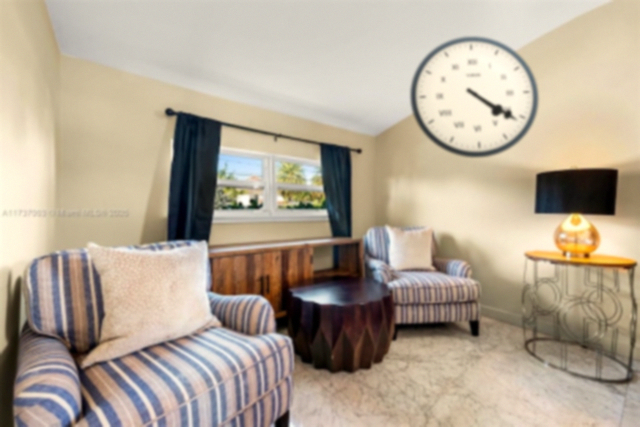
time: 4:21
